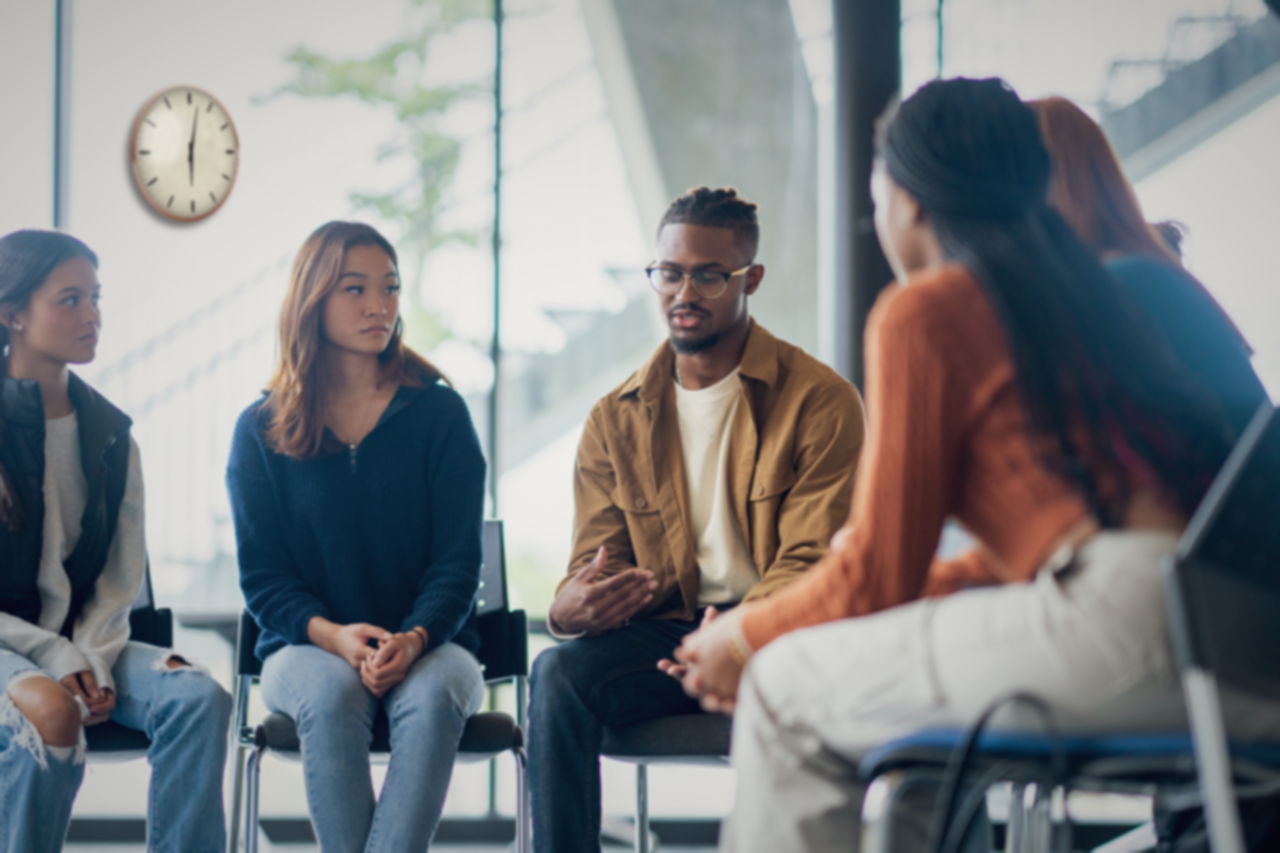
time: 6:02
